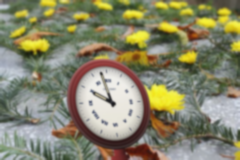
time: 9:58
